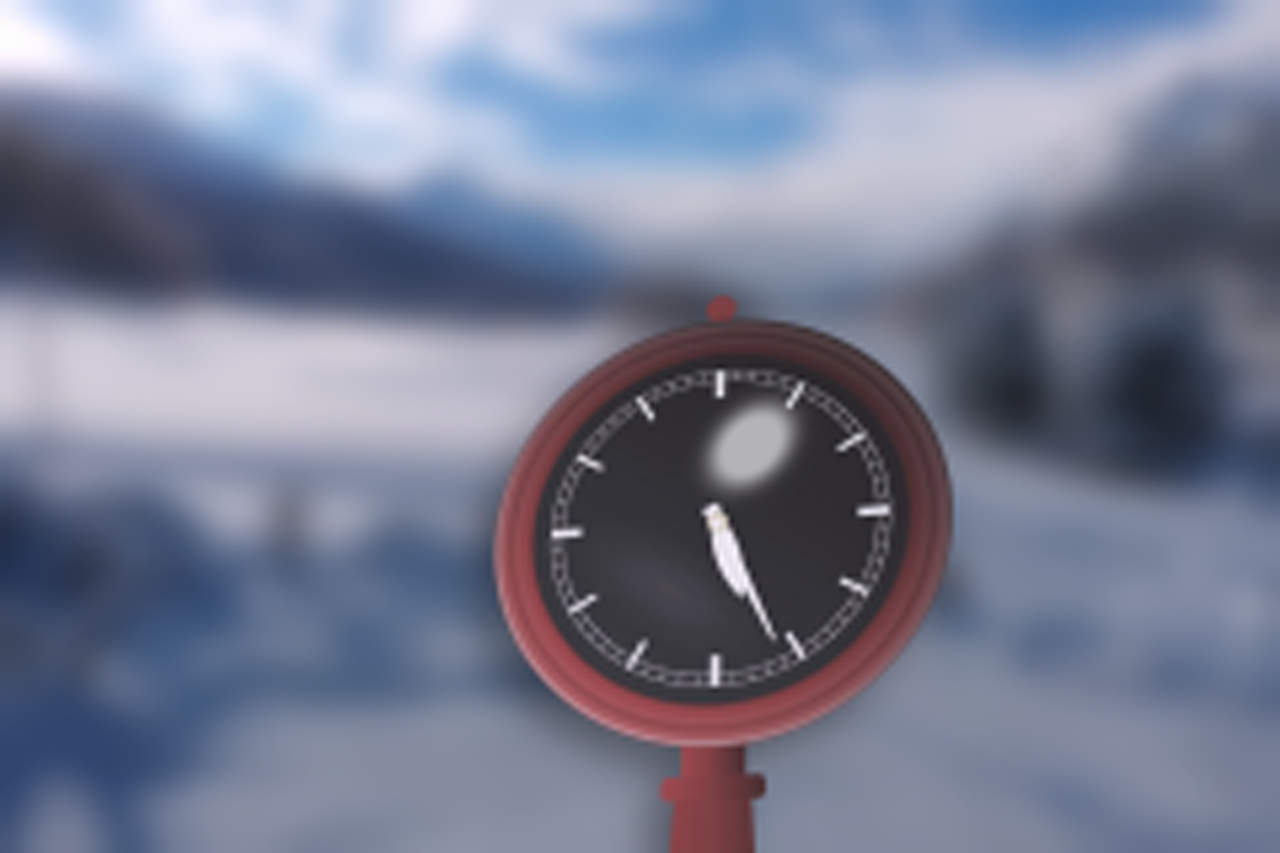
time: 5:26
